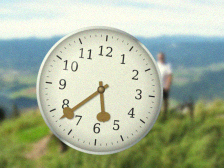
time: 5:38
